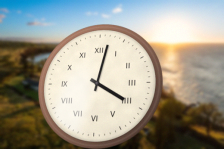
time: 4:02
